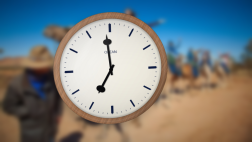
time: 6:59
